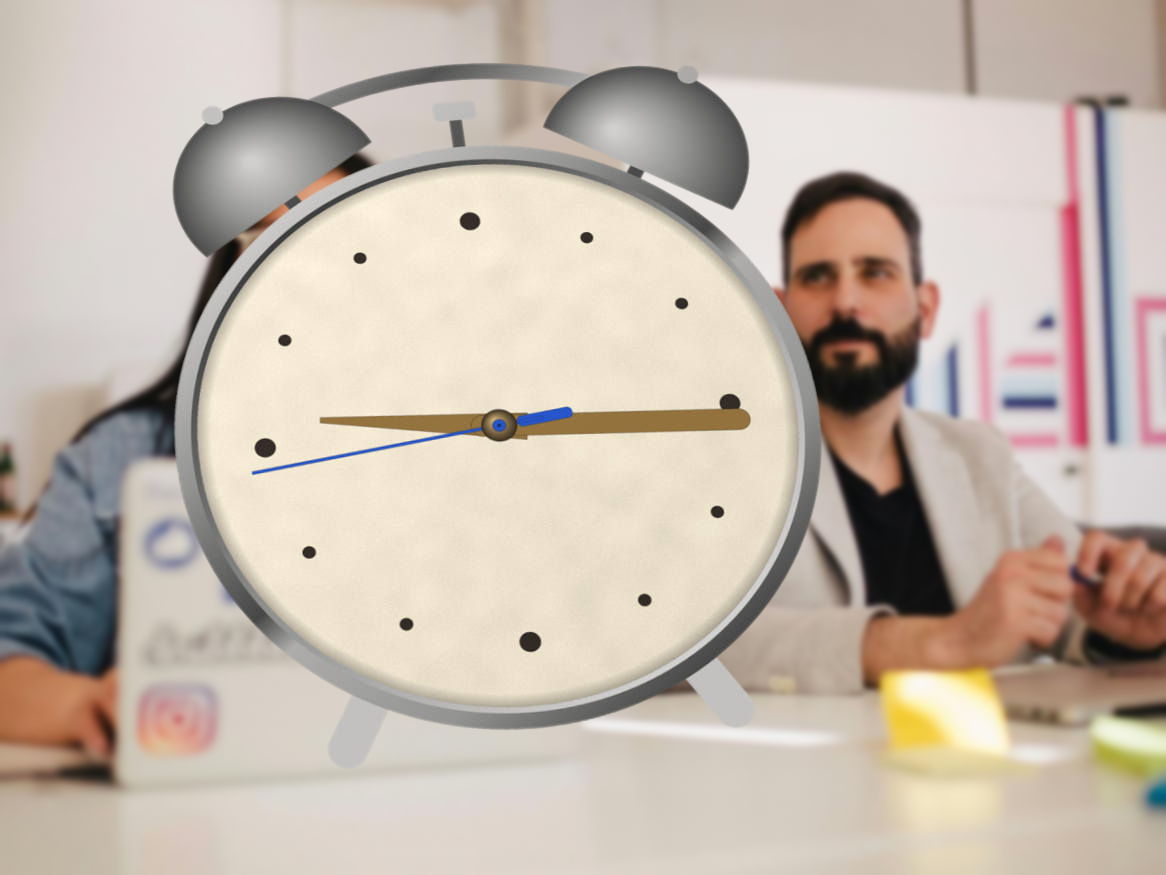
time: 9:15:44
